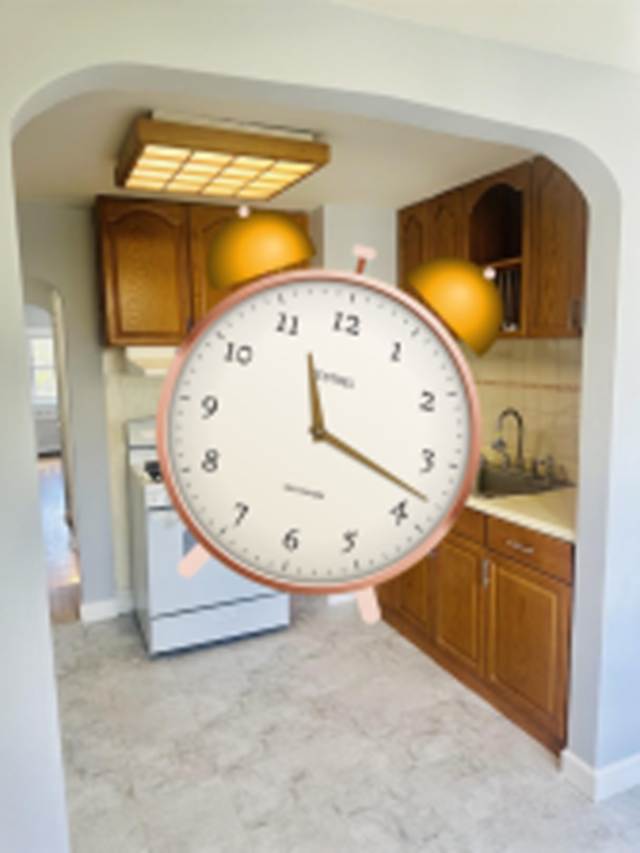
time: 11:18
